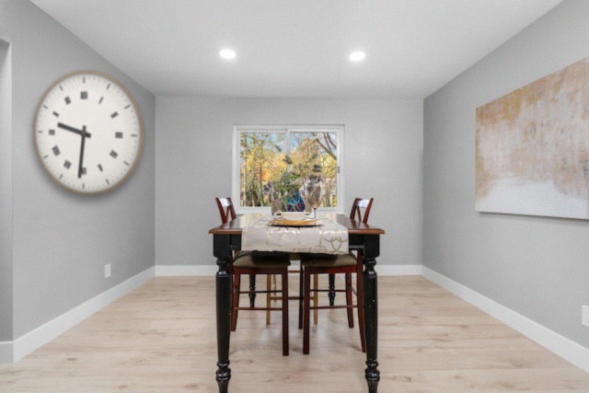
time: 9:31
